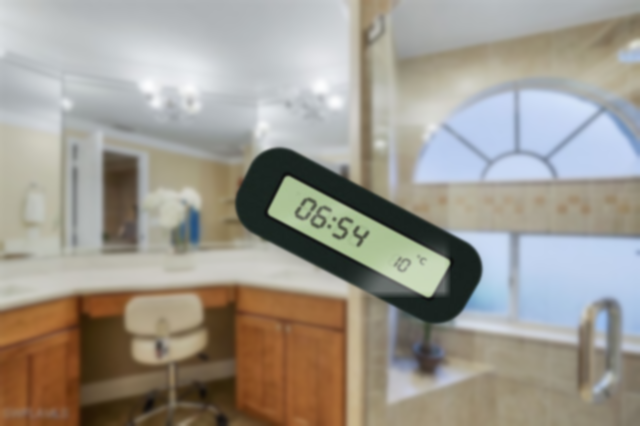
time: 6:54
